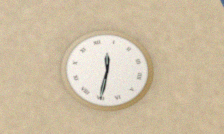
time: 12:35
